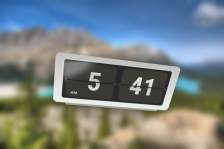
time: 5:41
